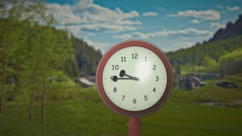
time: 9:45
